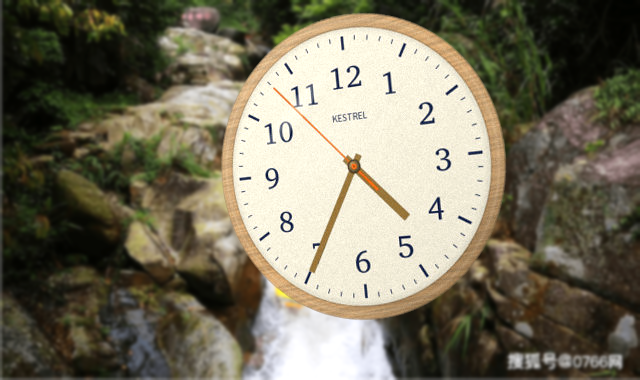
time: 4:34:53
